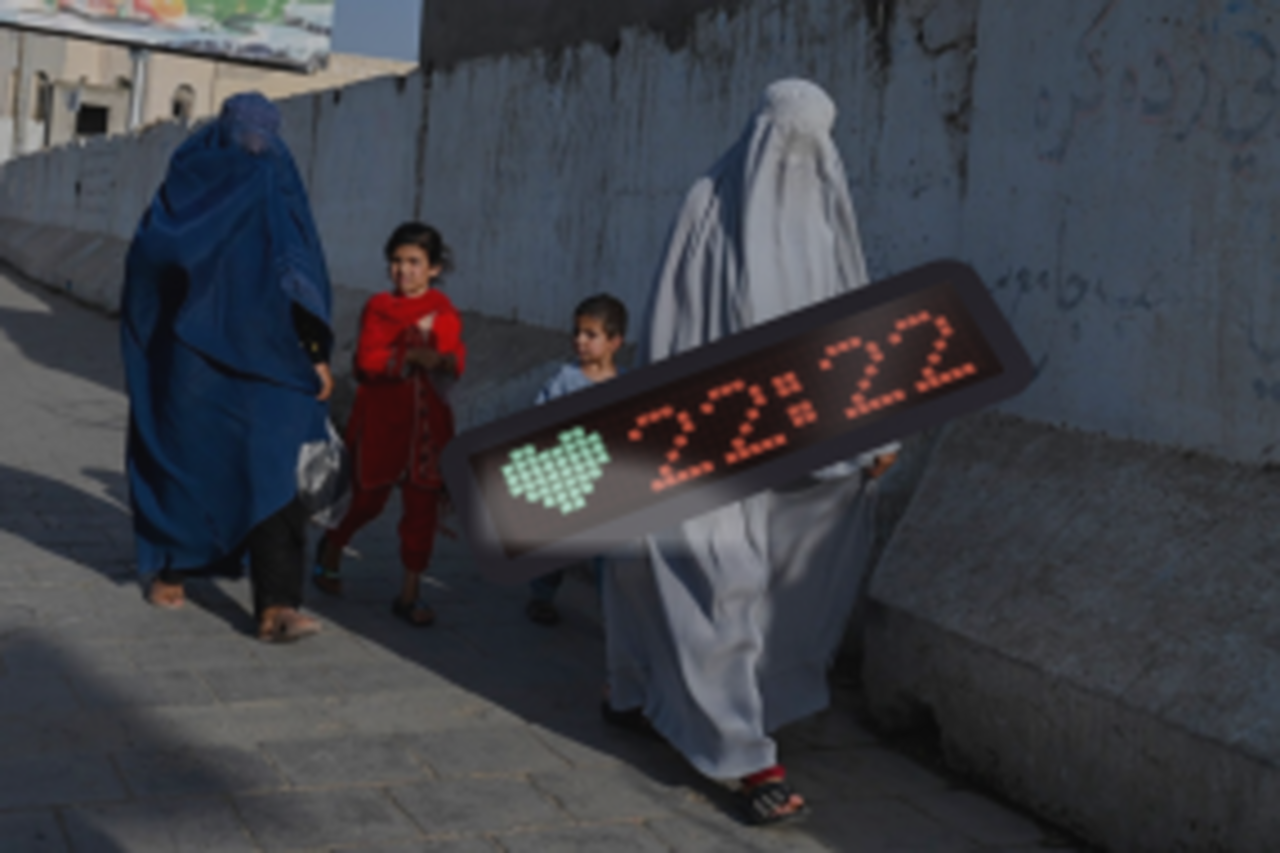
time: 22:22
